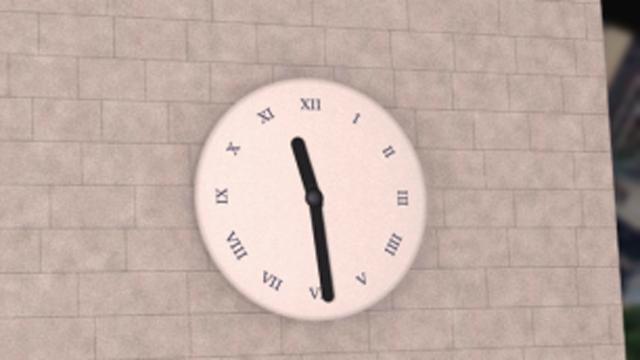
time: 11:29
